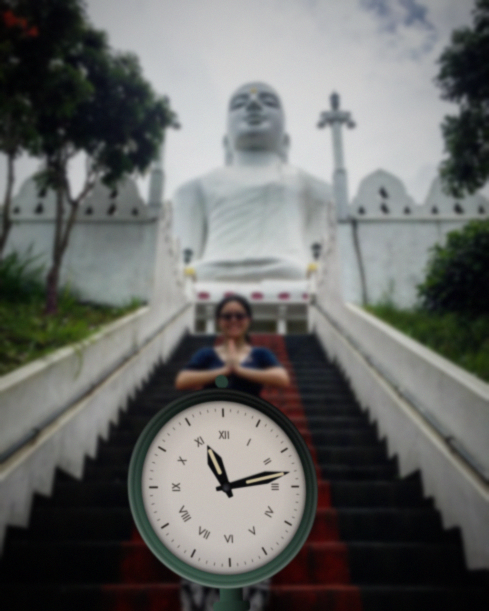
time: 11:13
